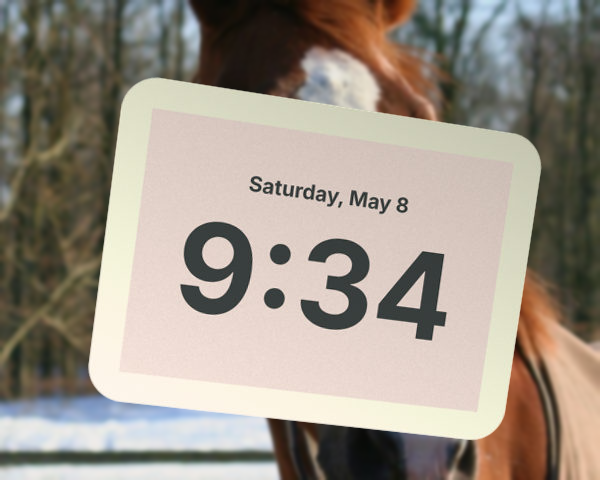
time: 9:34
